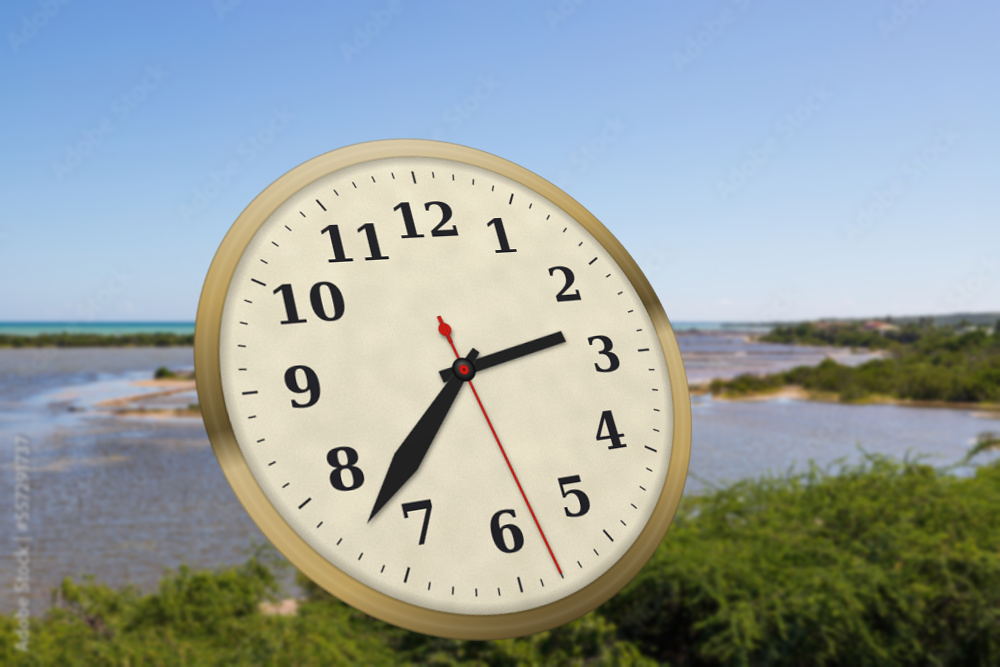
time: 2:37:28
